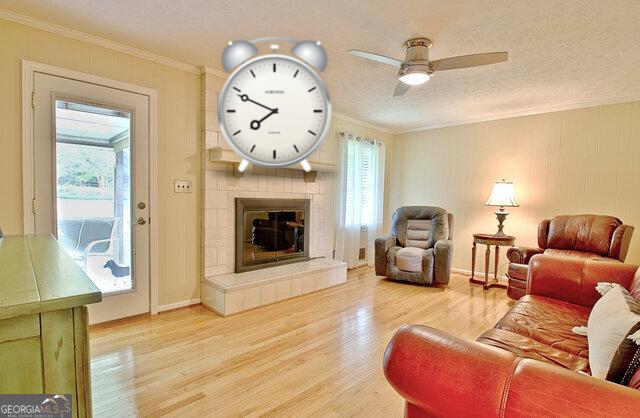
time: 7:49
